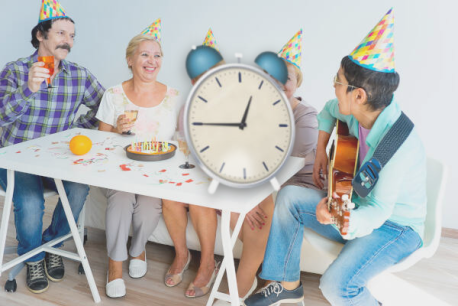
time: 12:45
